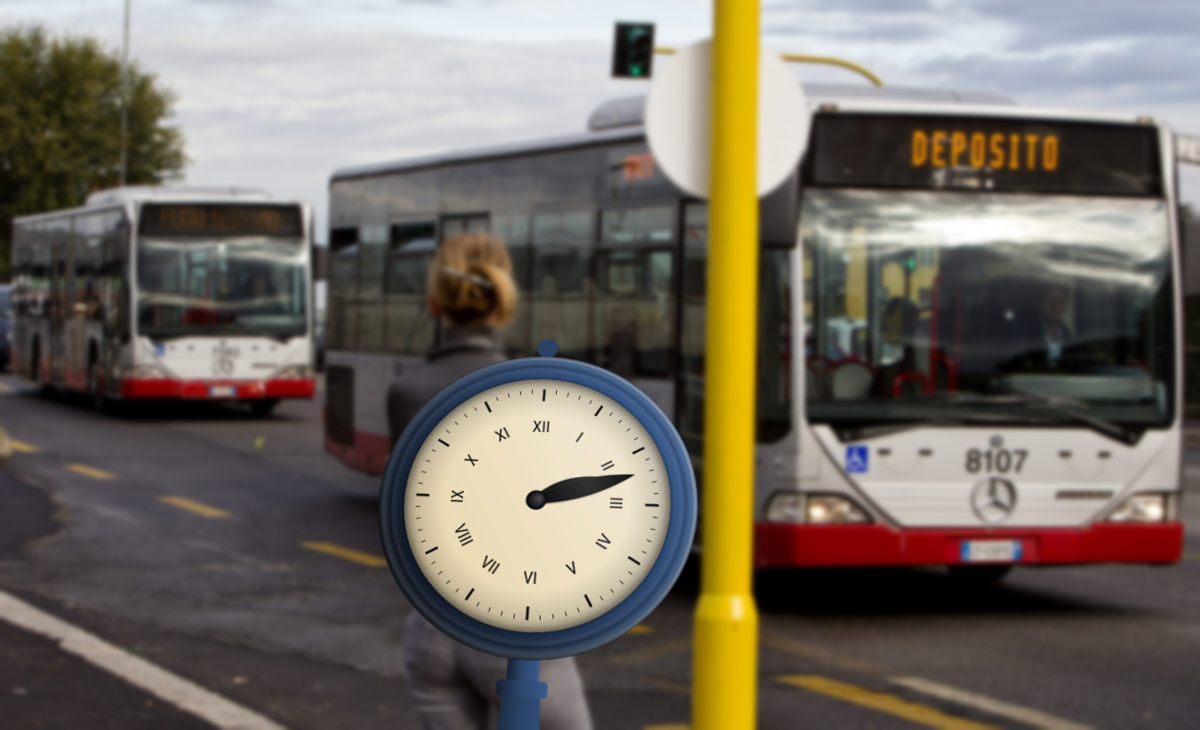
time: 2:12
